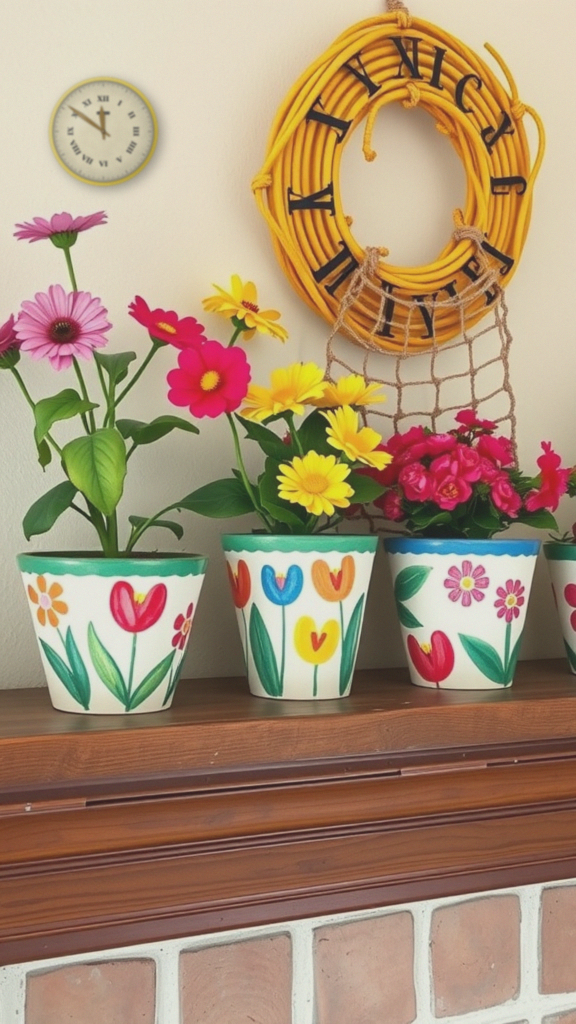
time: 11:51
